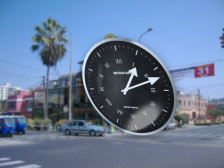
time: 1:12
